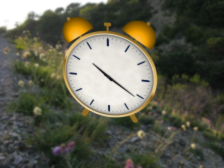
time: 10:21
